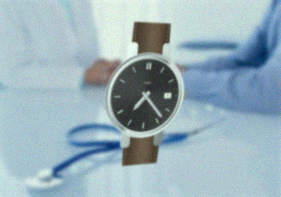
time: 7:23
